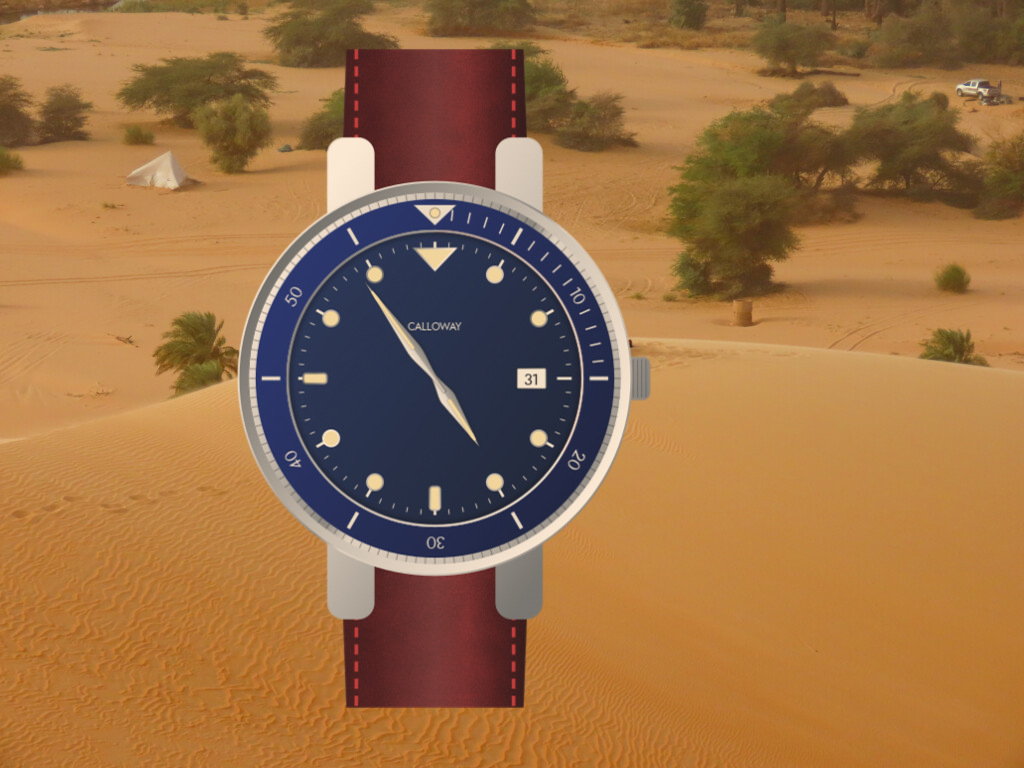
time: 4:54
